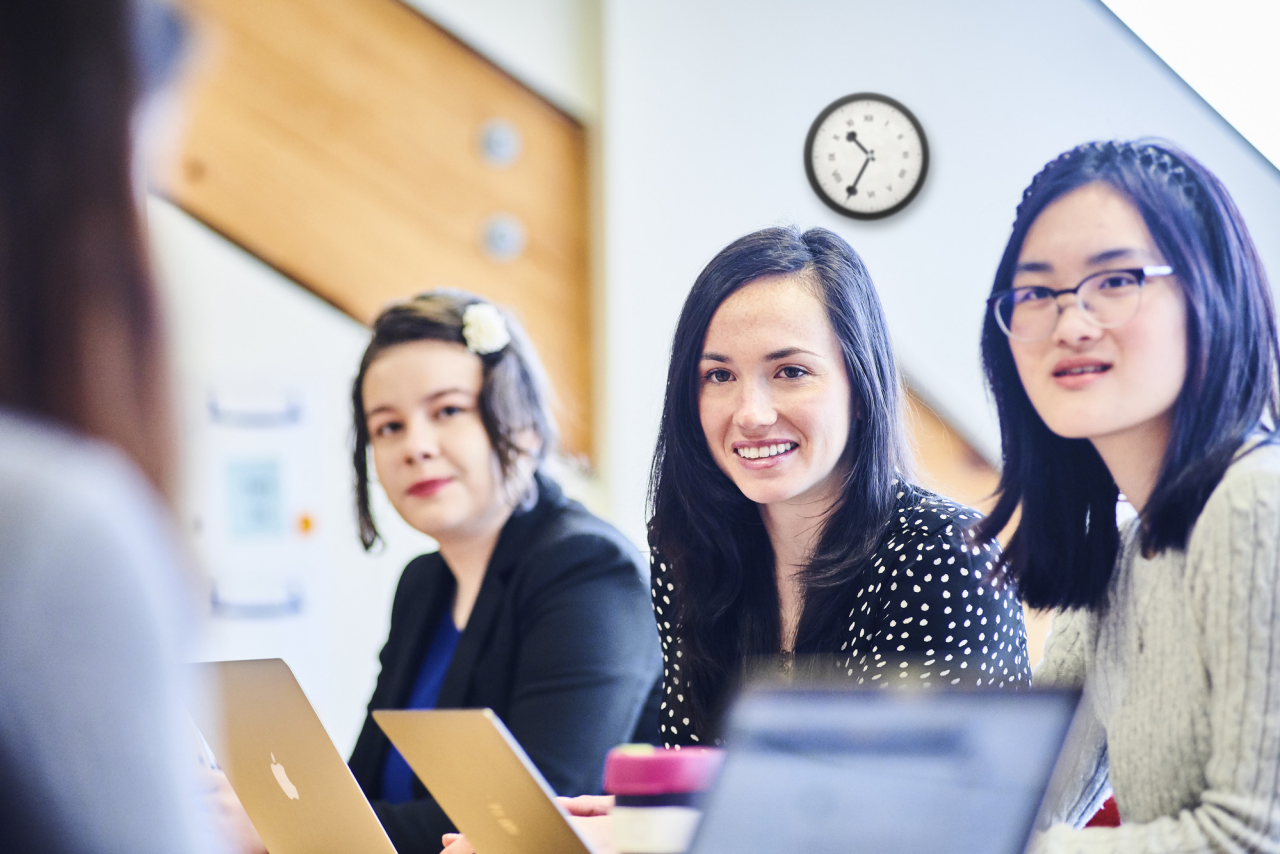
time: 10:35
